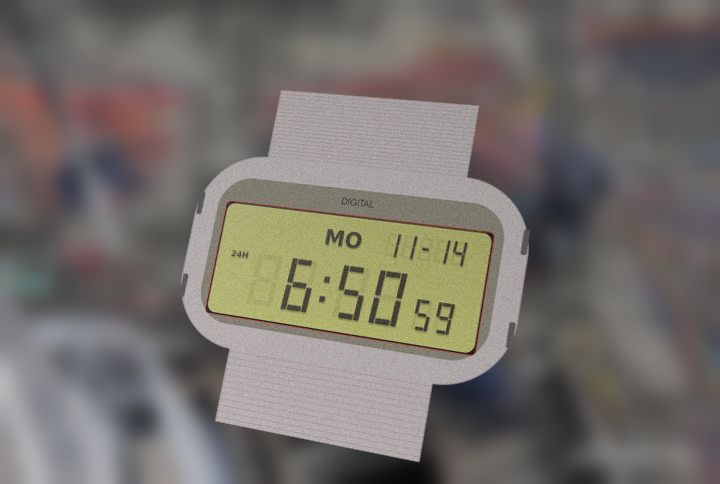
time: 6:50:59
